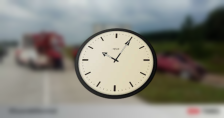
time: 10:05
